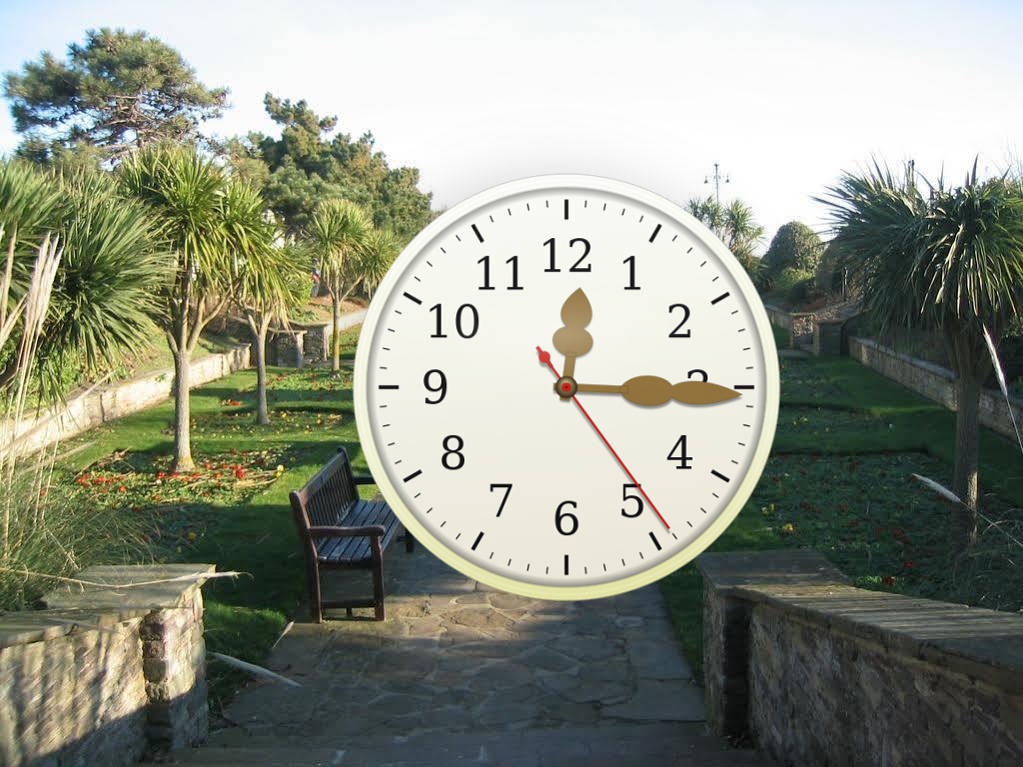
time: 12:15:24
